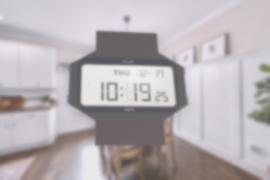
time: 10:19
